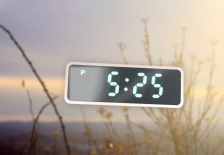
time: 5:25
